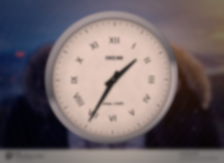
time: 1:35
